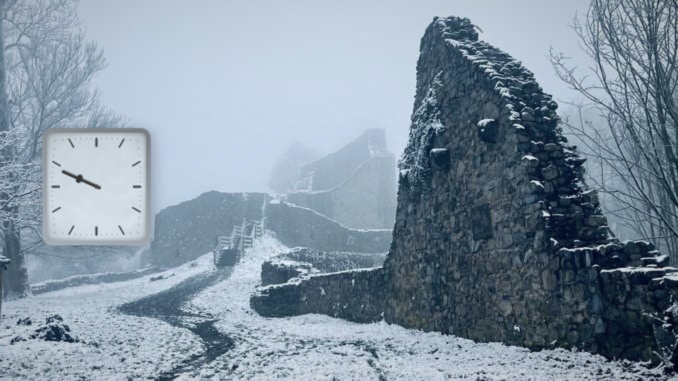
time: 9:49
